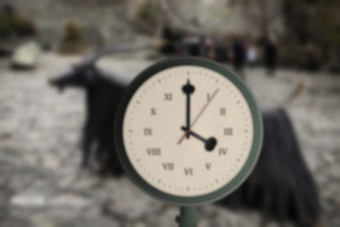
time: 4:00:06
